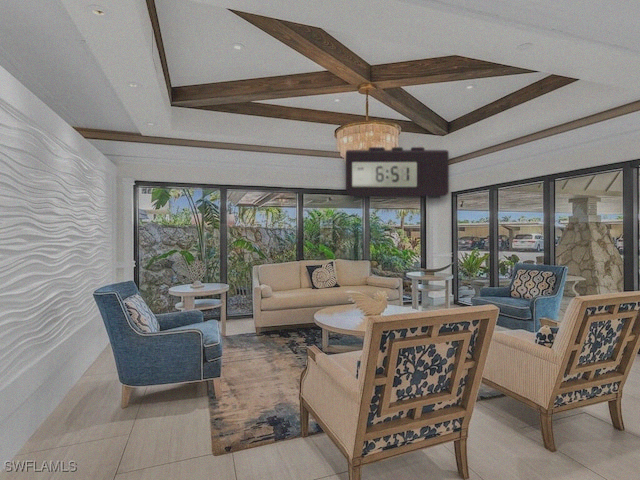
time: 6:51
